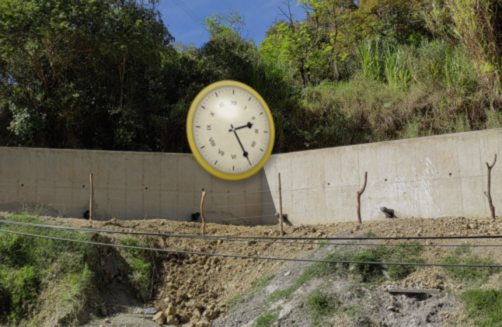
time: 2:25
